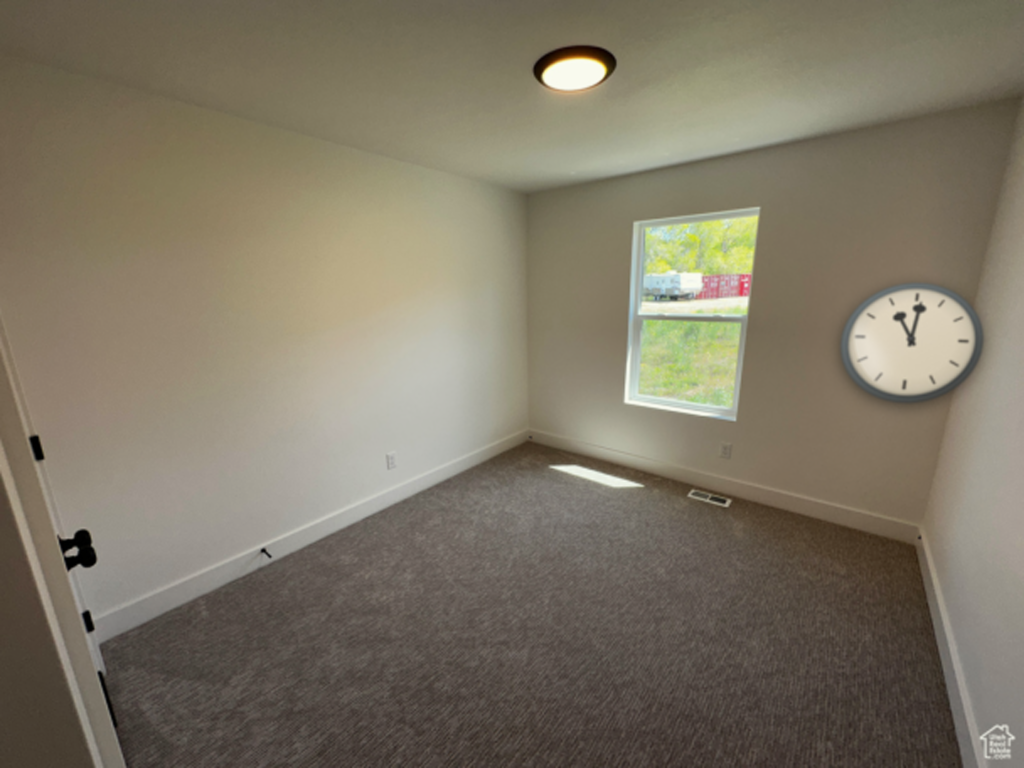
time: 11:01
